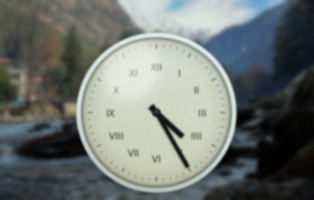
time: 4:25
